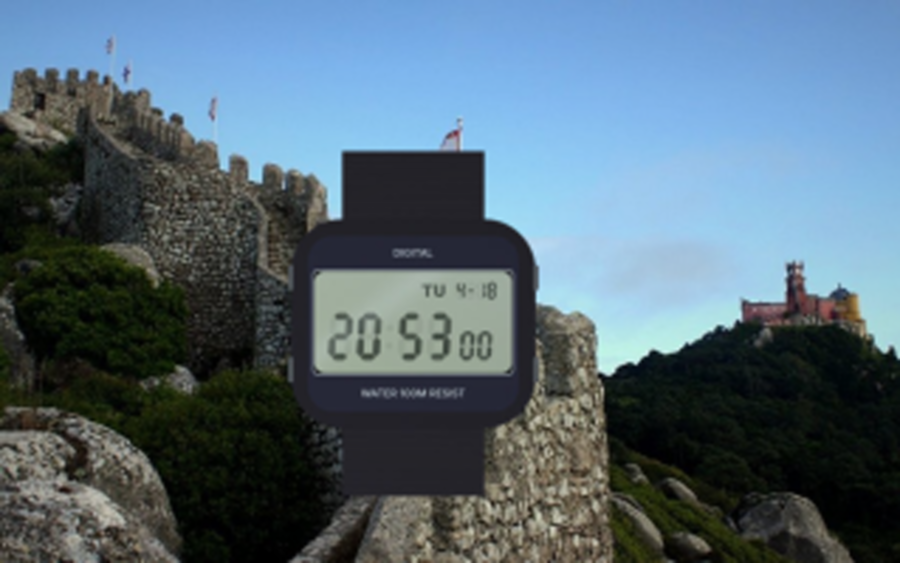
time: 20:53:00
